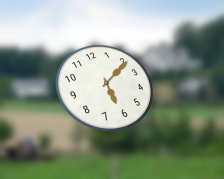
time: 6:11
